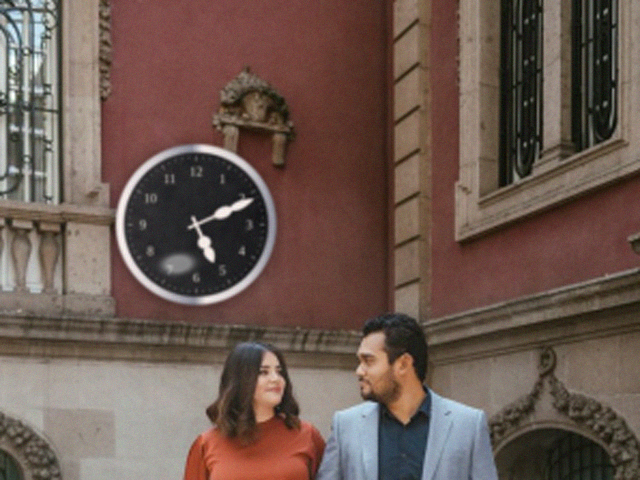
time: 5:11
